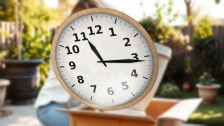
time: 11:16
